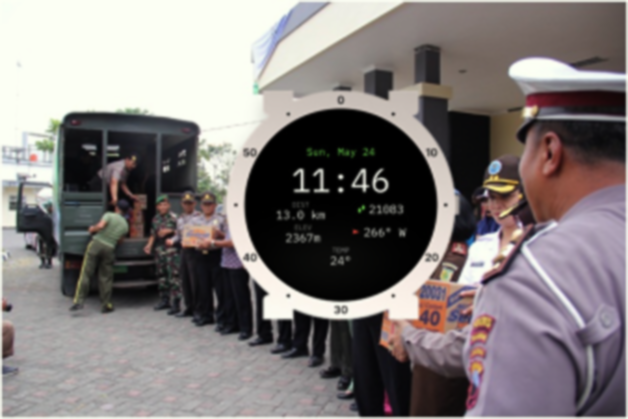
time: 11:46
